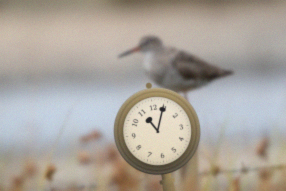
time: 11:04
